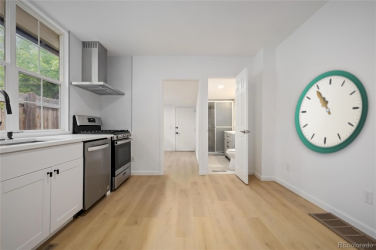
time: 10:54
